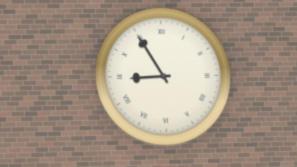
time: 8:55
